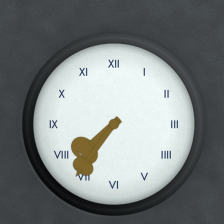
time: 7:36
